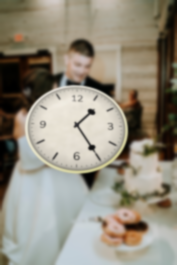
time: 1:25
